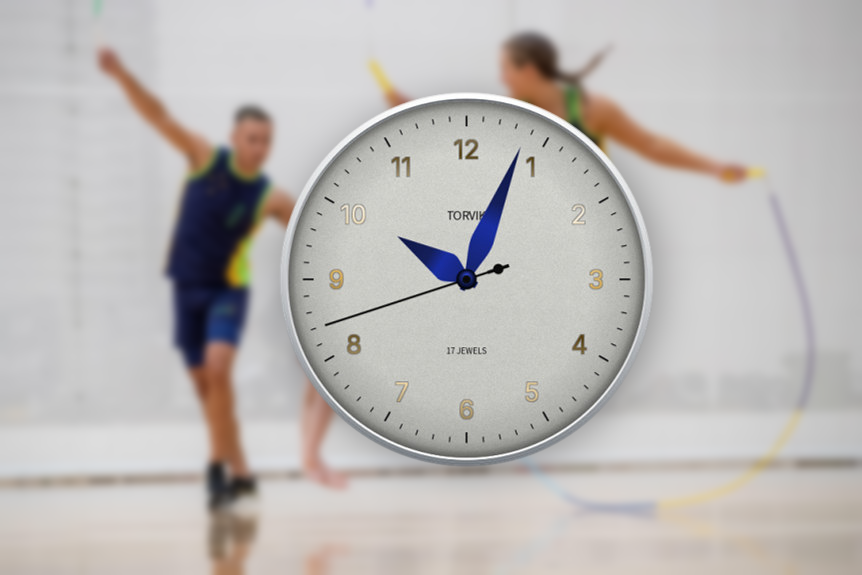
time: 10:03:42
